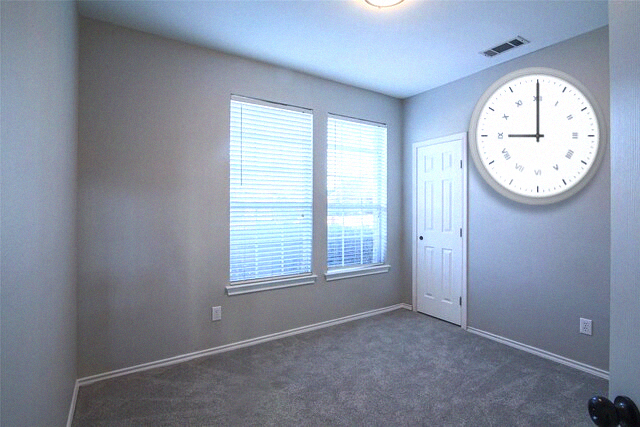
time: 9:00
